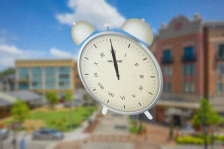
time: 12:00
